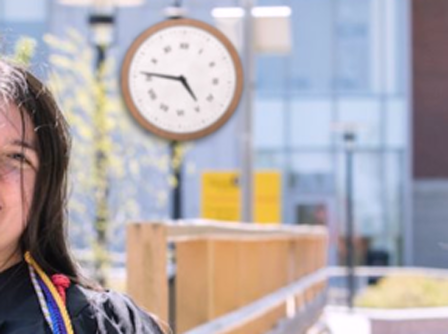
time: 4:46
